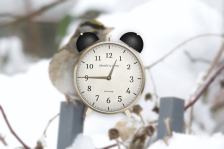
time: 12:45
